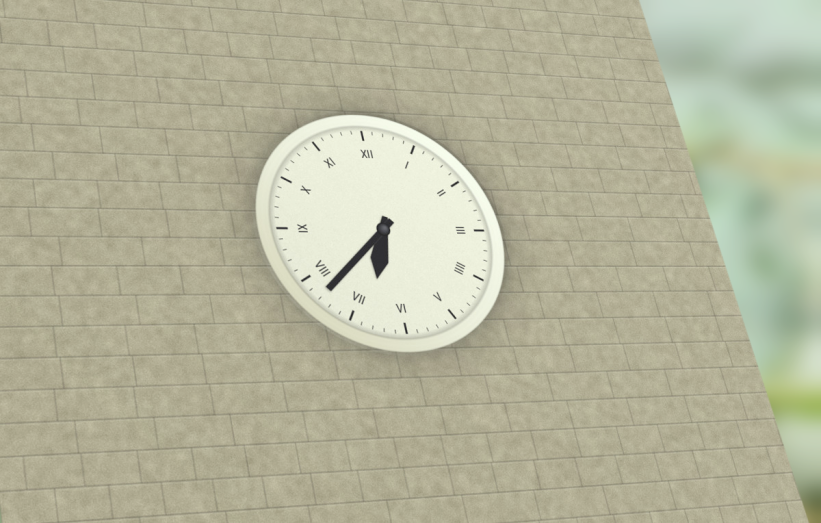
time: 6:38
